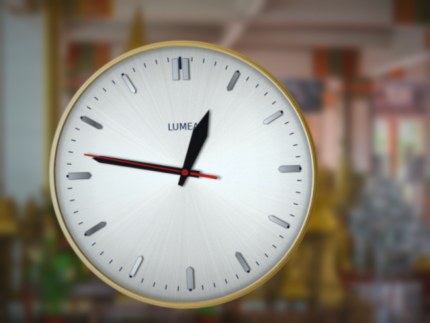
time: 12:46:47
